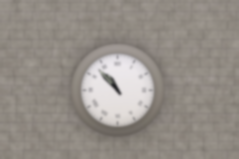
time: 10:53
